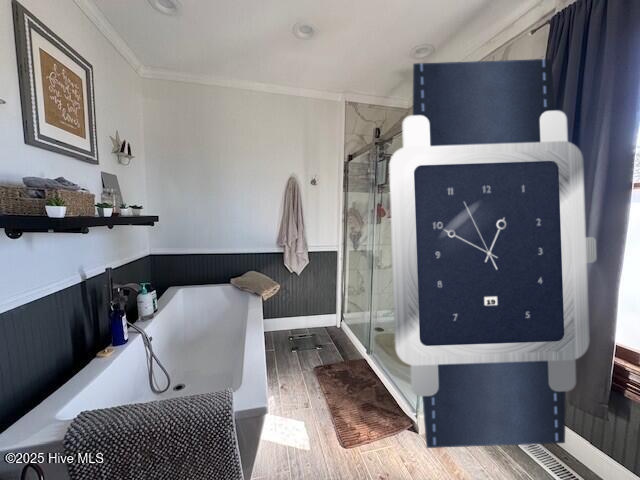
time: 12:49:56
